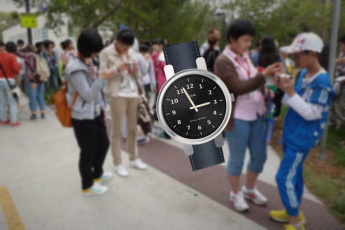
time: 2:57
